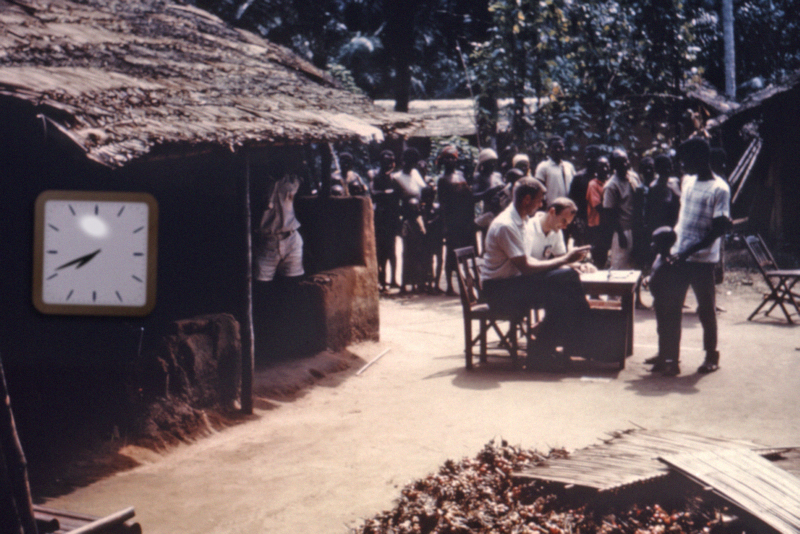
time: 7:41
